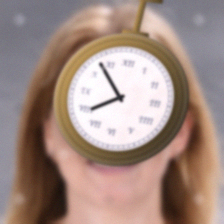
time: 7:53
